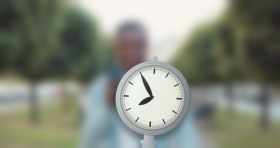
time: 7:55
